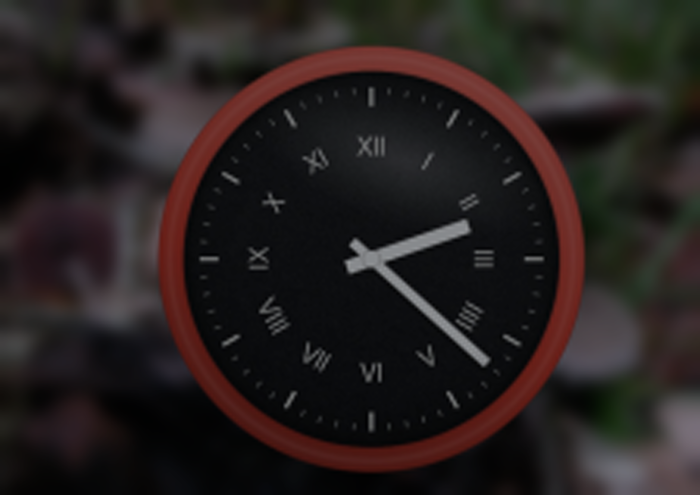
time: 2:22
